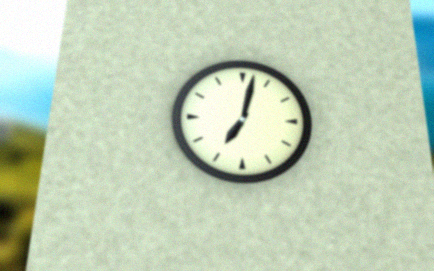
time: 7:02
